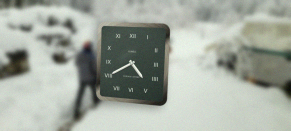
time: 4:40
